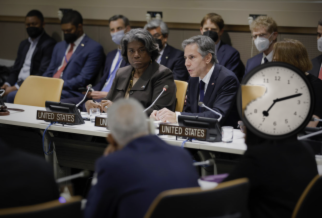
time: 7:12
